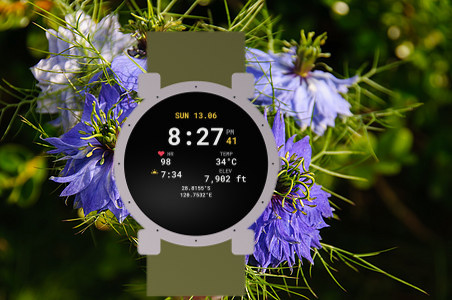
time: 8:27:41
